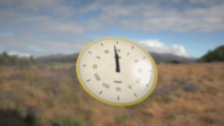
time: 11:59
